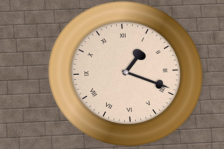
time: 1:19
